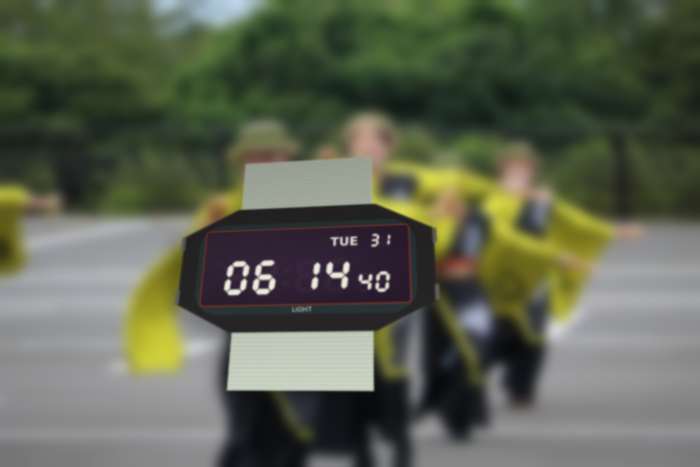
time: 6:14:40
